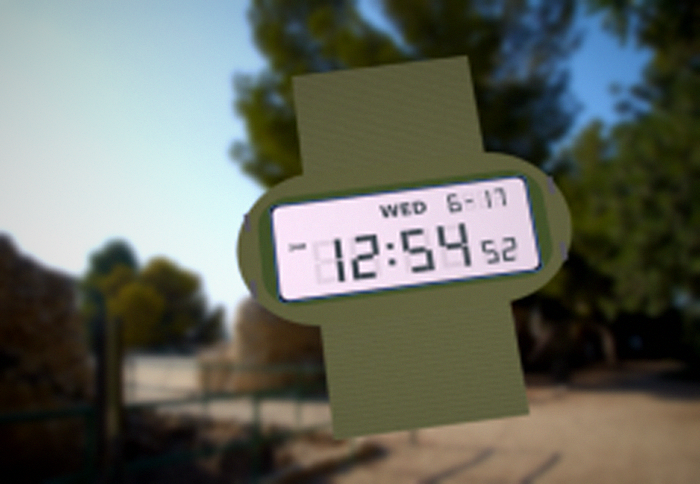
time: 12:54:52
